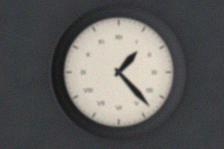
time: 1:23
